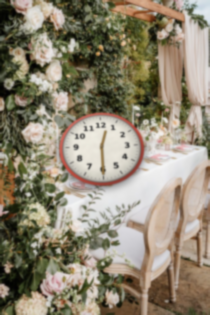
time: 12:30
